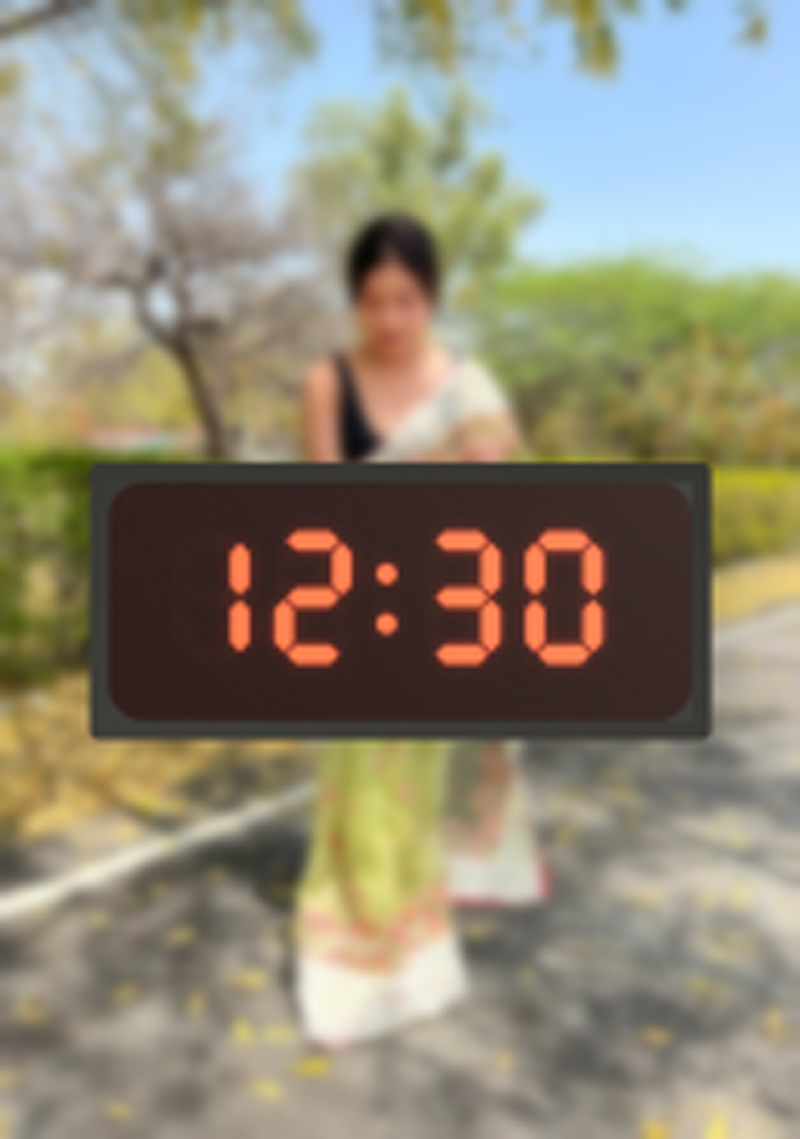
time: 12:30
